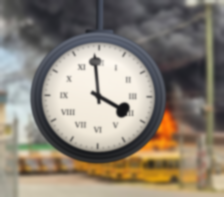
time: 3:59
